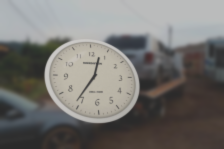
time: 12:36
